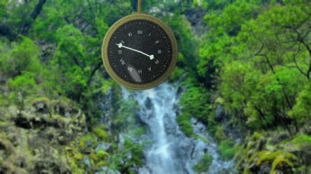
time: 3:48
